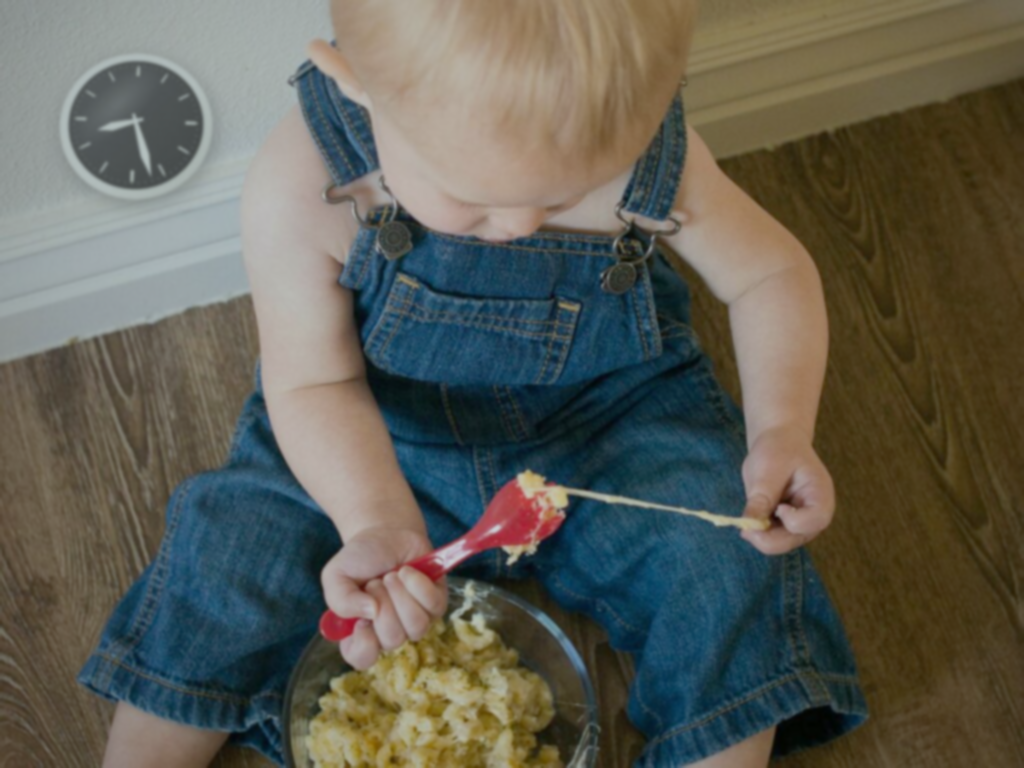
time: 8:27
